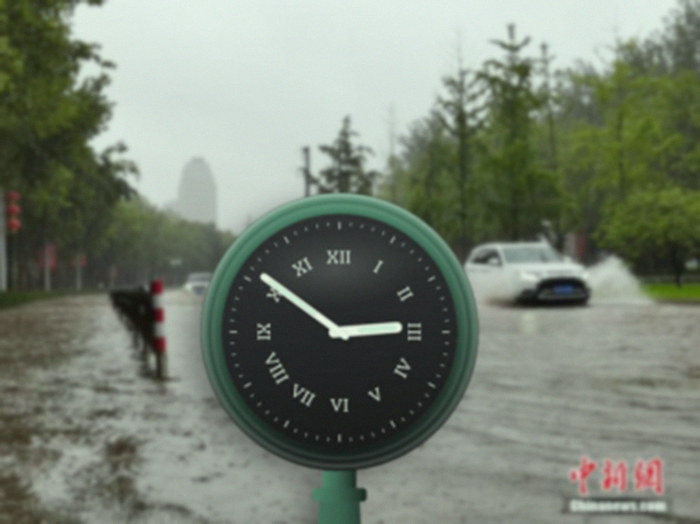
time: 2:51
